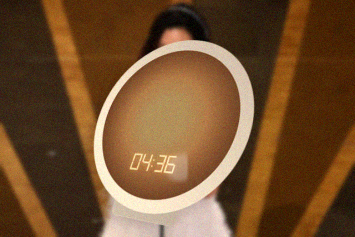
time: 4:36
